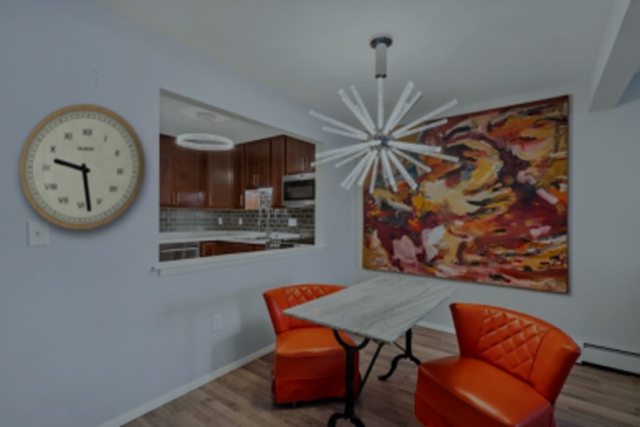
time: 9:28
